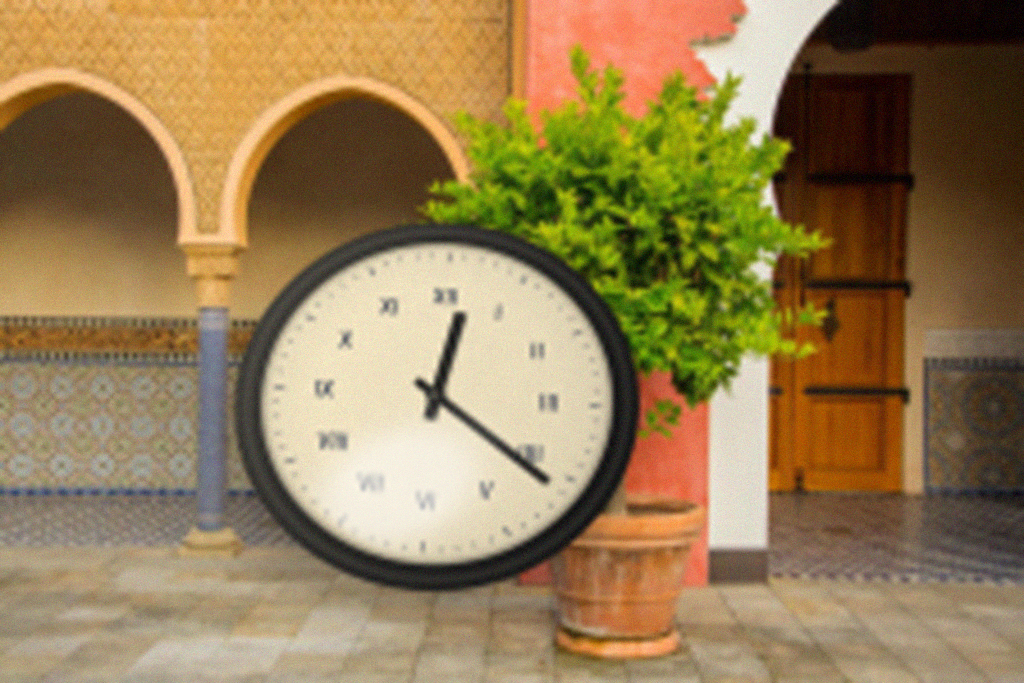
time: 12:21
